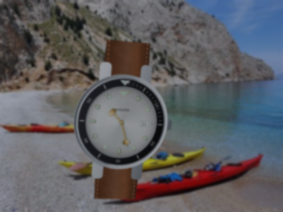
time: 10:27
